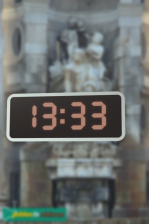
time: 13:33
